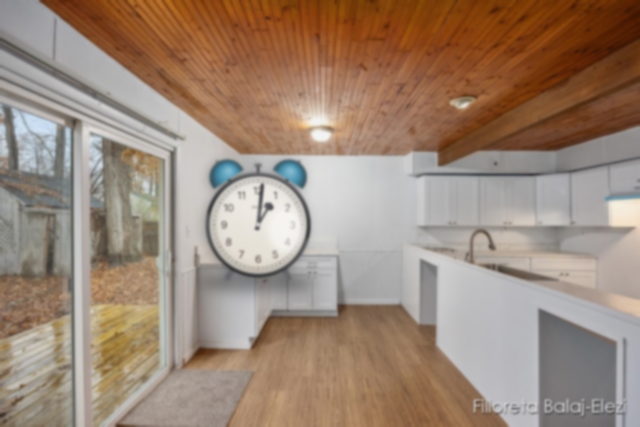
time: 1:01
